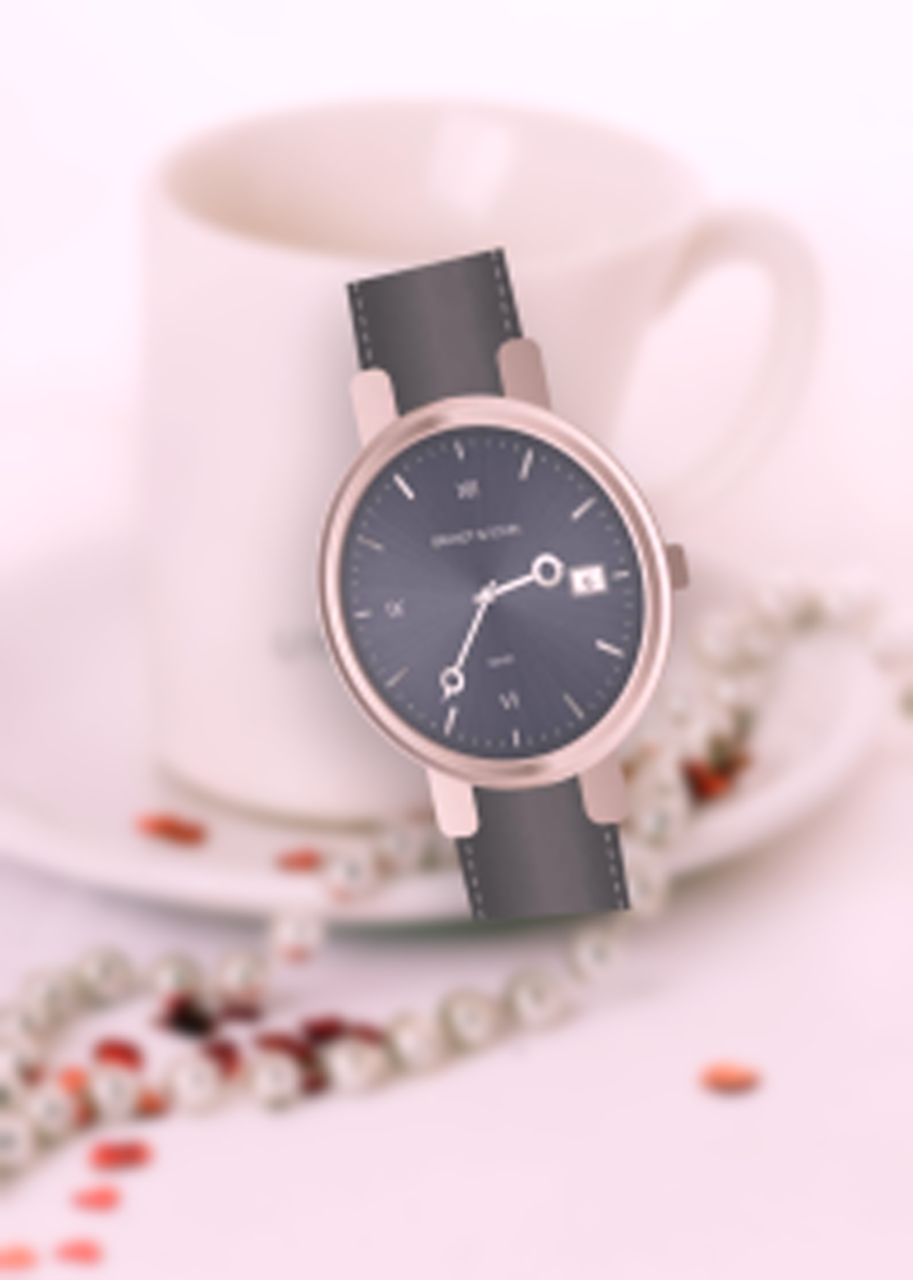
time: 2:36
